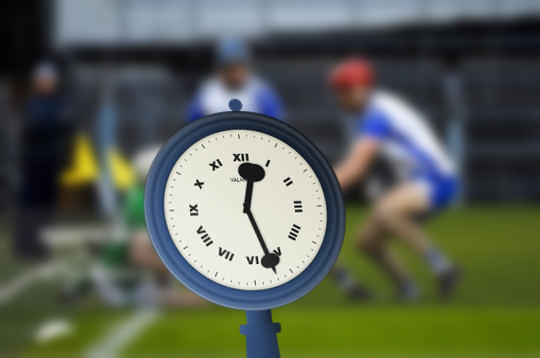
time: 12:27
